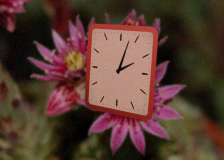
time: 2:03
